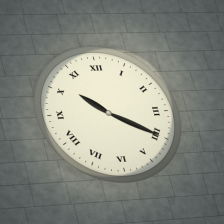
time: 10:20
